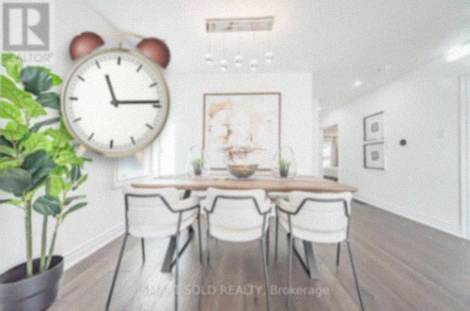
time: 11:14
